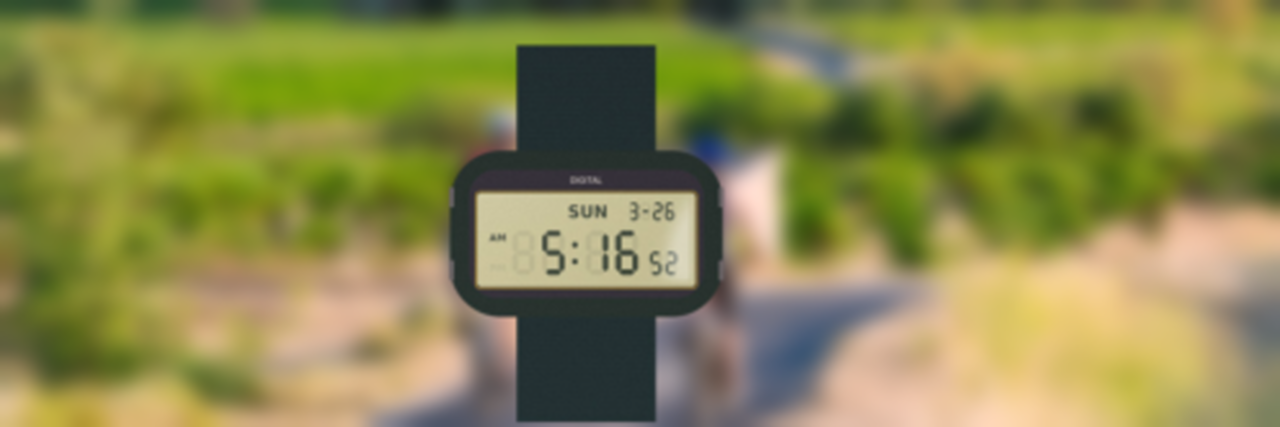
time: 5:16:52
